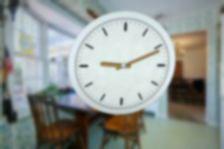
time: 9:11
